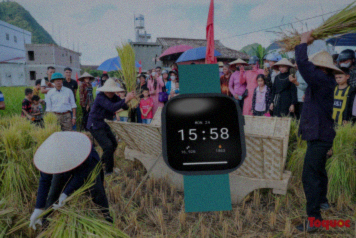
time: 15:58
